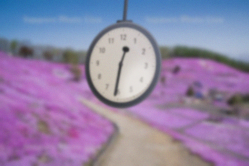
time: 12:31
